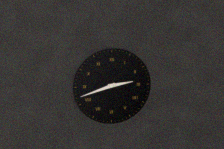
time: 2:42
